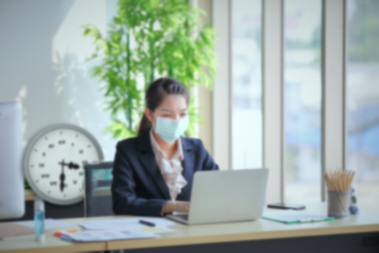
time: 3:31
